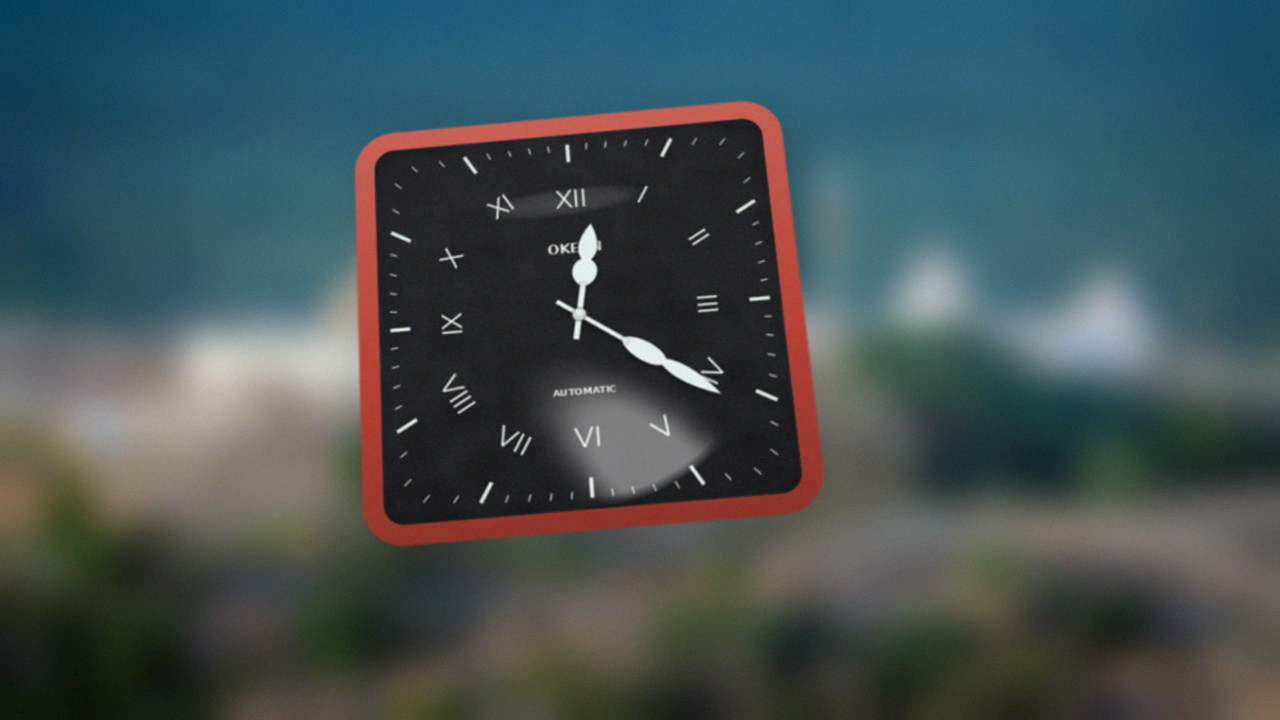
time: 12:21
